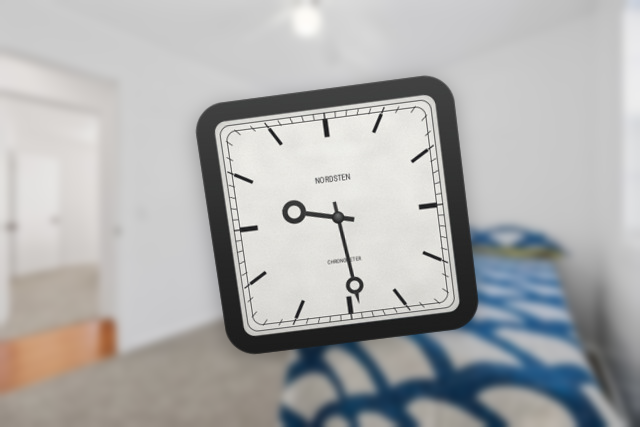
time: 9:29
